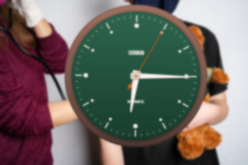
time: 6:15:05
